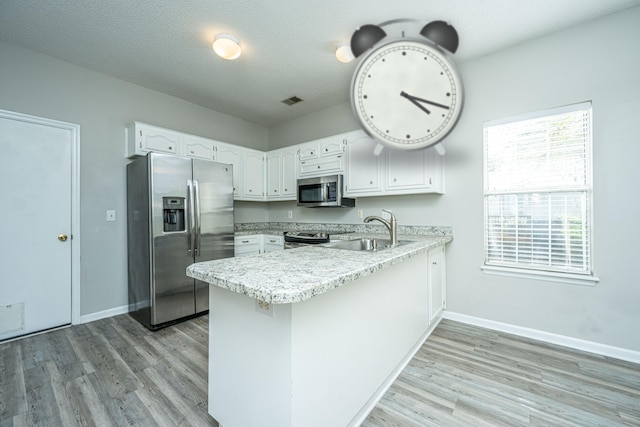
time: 4:18
